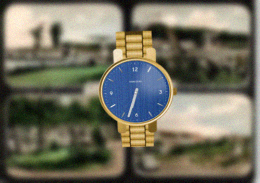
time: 6:33
